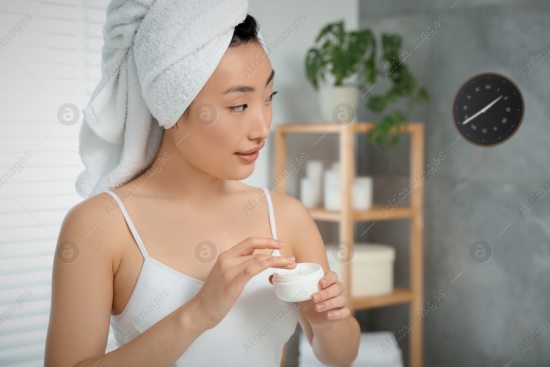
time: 1:39
